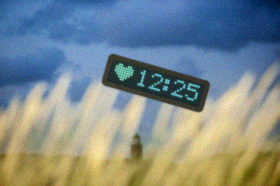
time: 12:25
